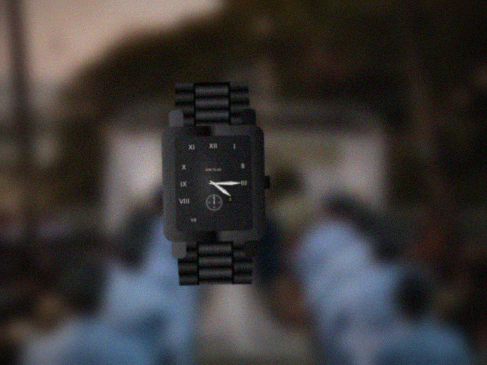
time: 4:15
